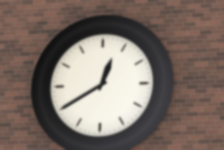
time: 12:40
